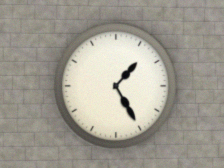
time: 1:25
